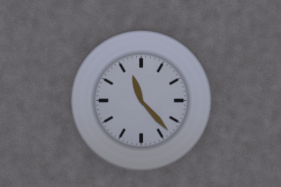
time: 11:23
